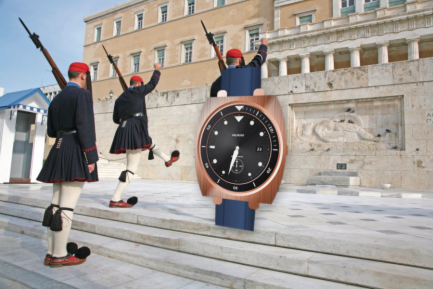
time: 6:33
